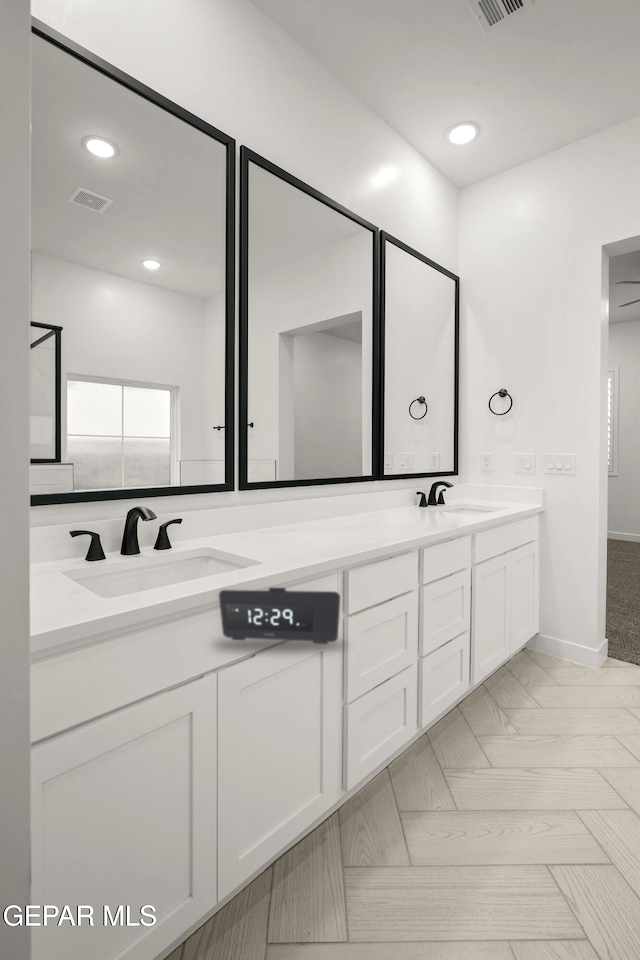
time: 12:29
